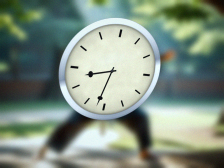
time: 8:32
